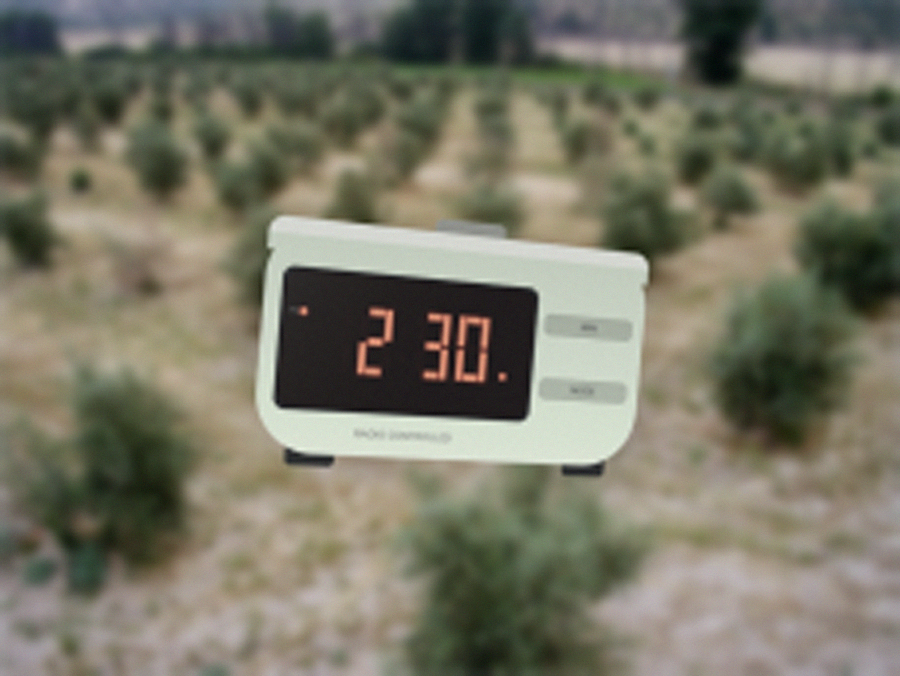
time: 2:30
